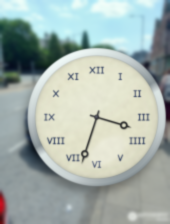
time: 3:33
